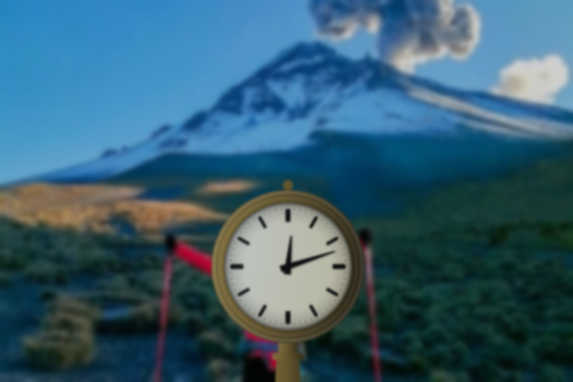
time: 12:12
